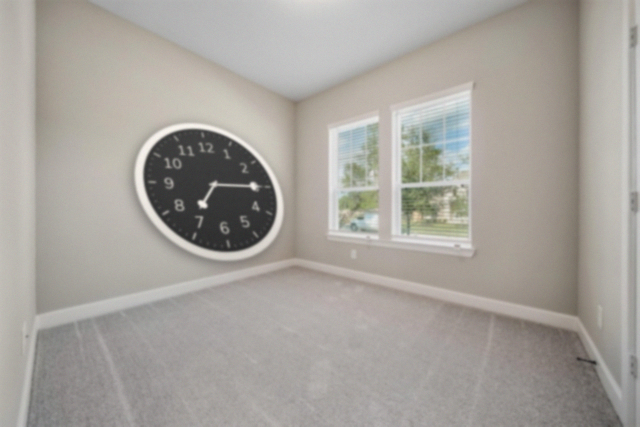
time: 7:15
